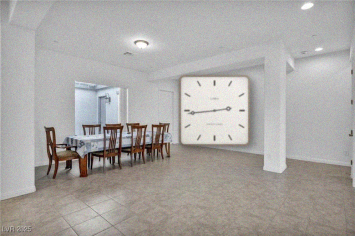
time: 2:44
